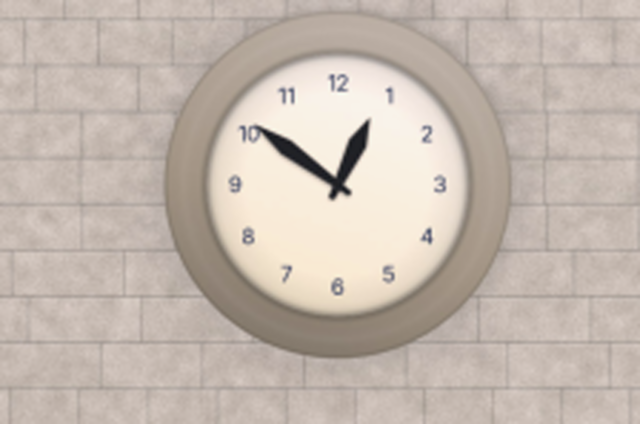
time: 12:51
